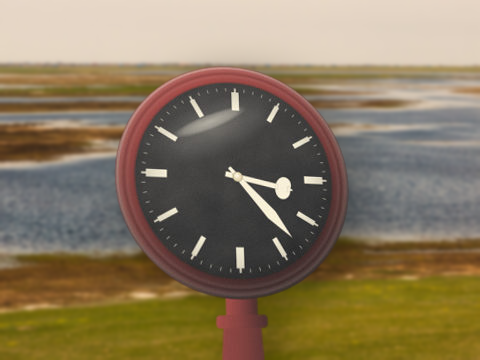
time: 3:23
